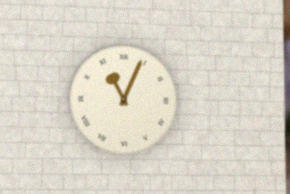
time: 11:04
